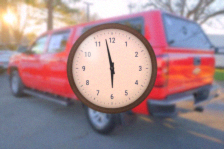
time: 5:58
